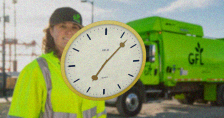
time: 7:07
